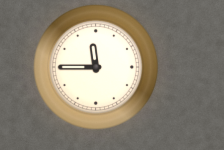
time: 11:45
